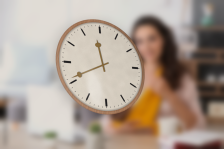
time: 11:41
